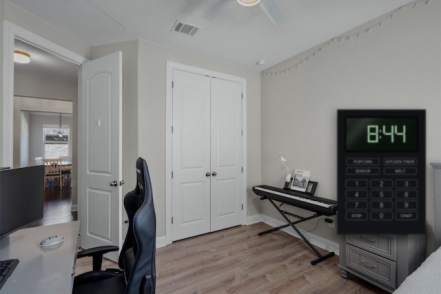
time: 8:44
